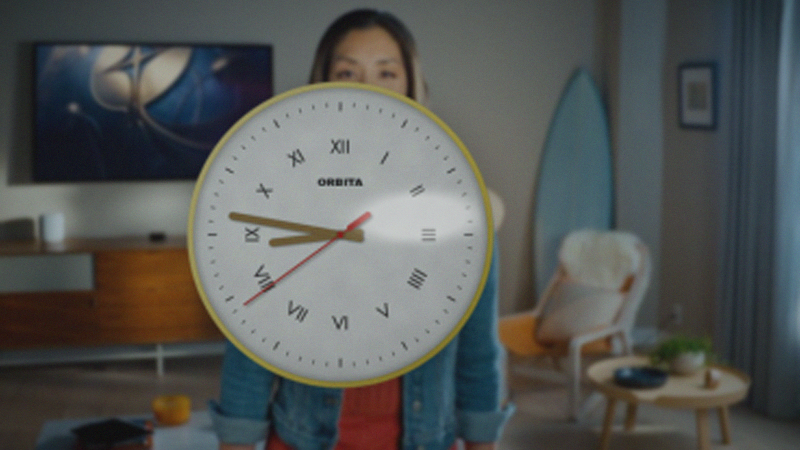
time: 8:46:39
